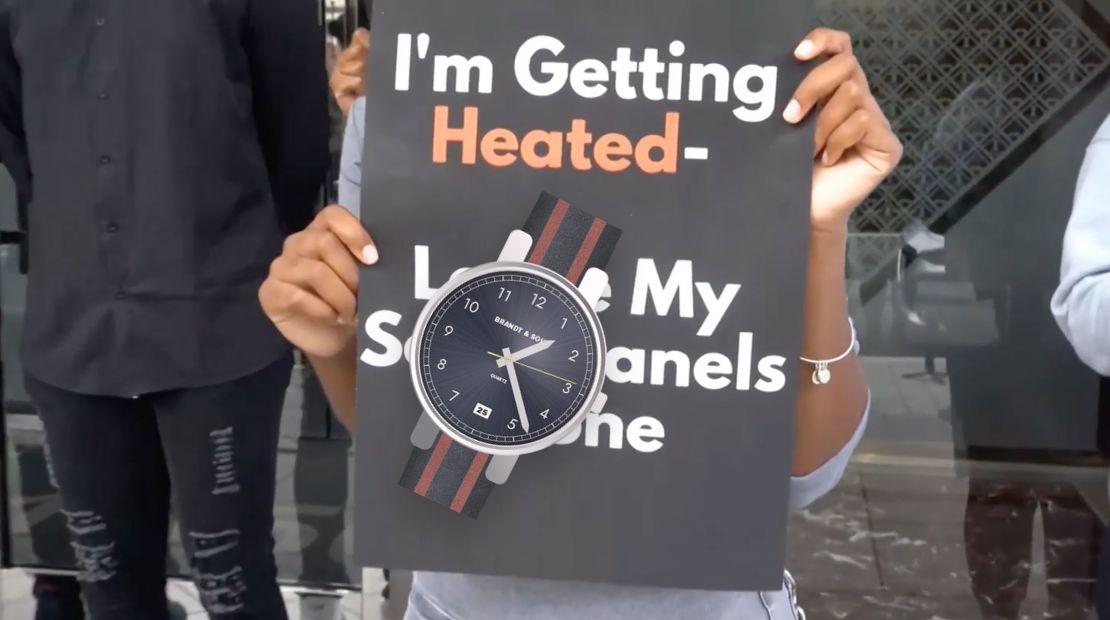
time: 1:23:14
